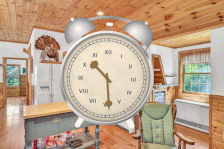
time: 10:29
